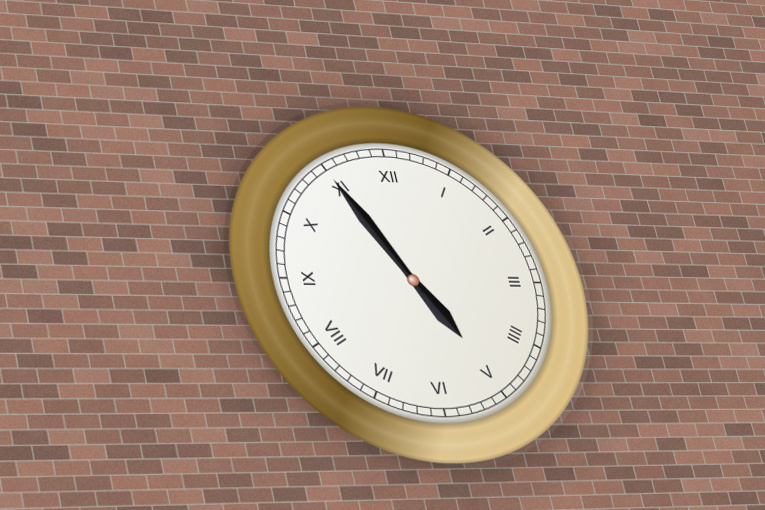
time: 4:55
